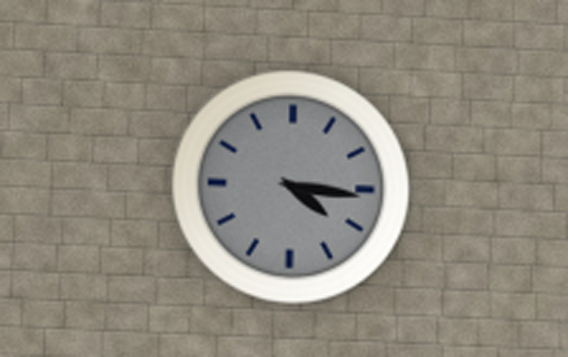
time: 4:16
